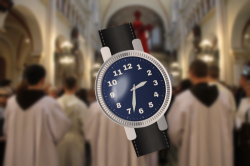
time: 2:33
